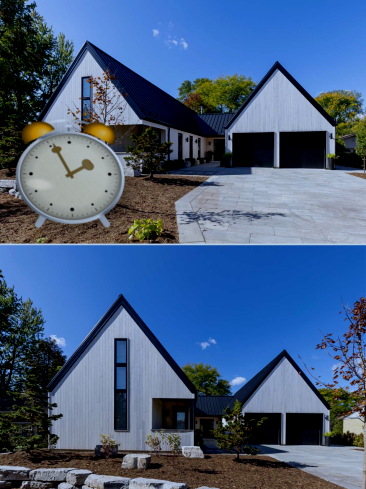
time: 1:56
